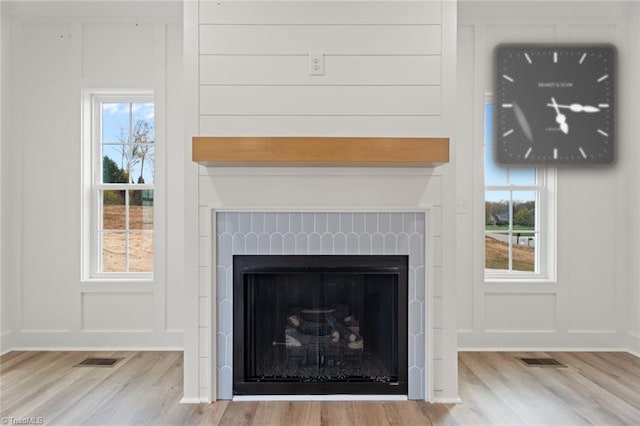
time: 5:16
